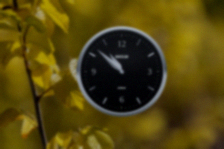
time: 10:52
